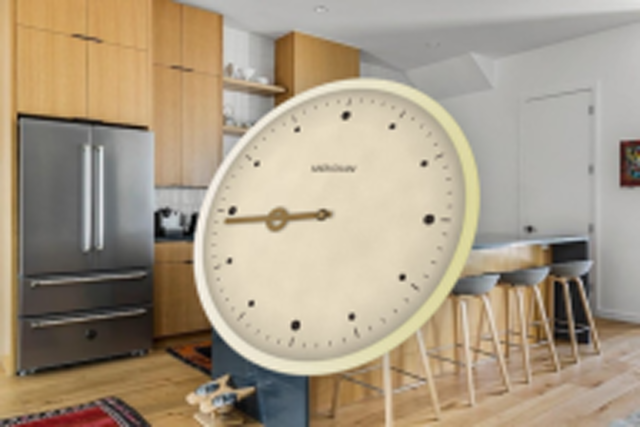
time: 8:44
